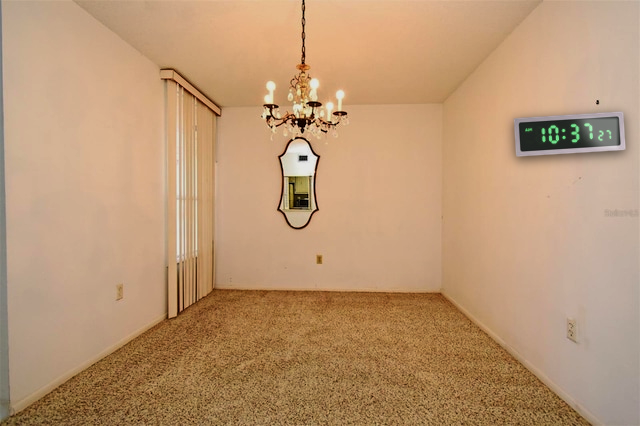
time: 10:37:27
